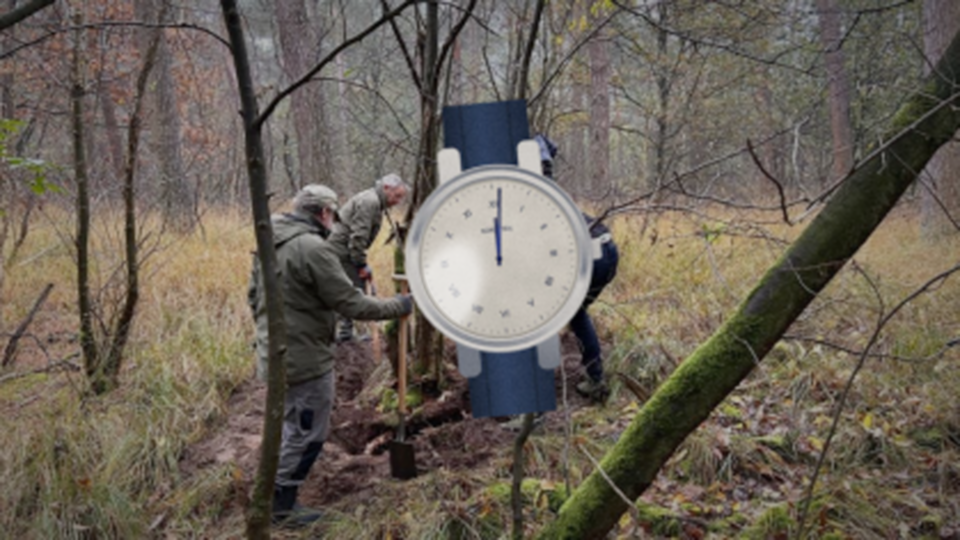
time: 12:01
